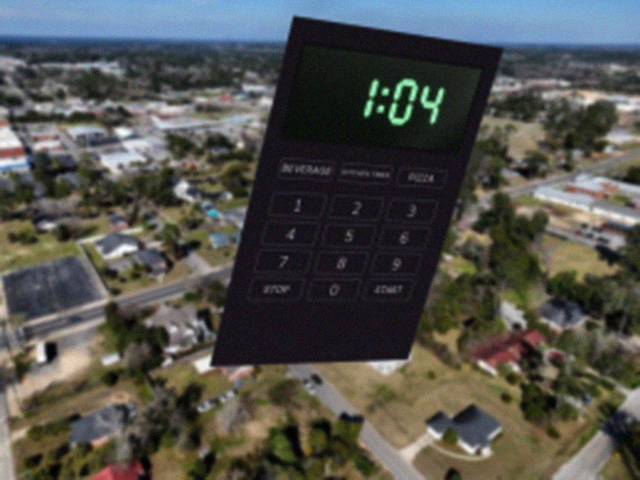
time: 1:04
